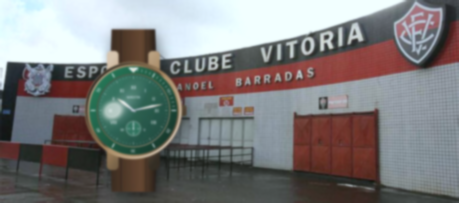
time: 10:13
